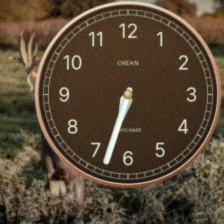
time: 6:33
